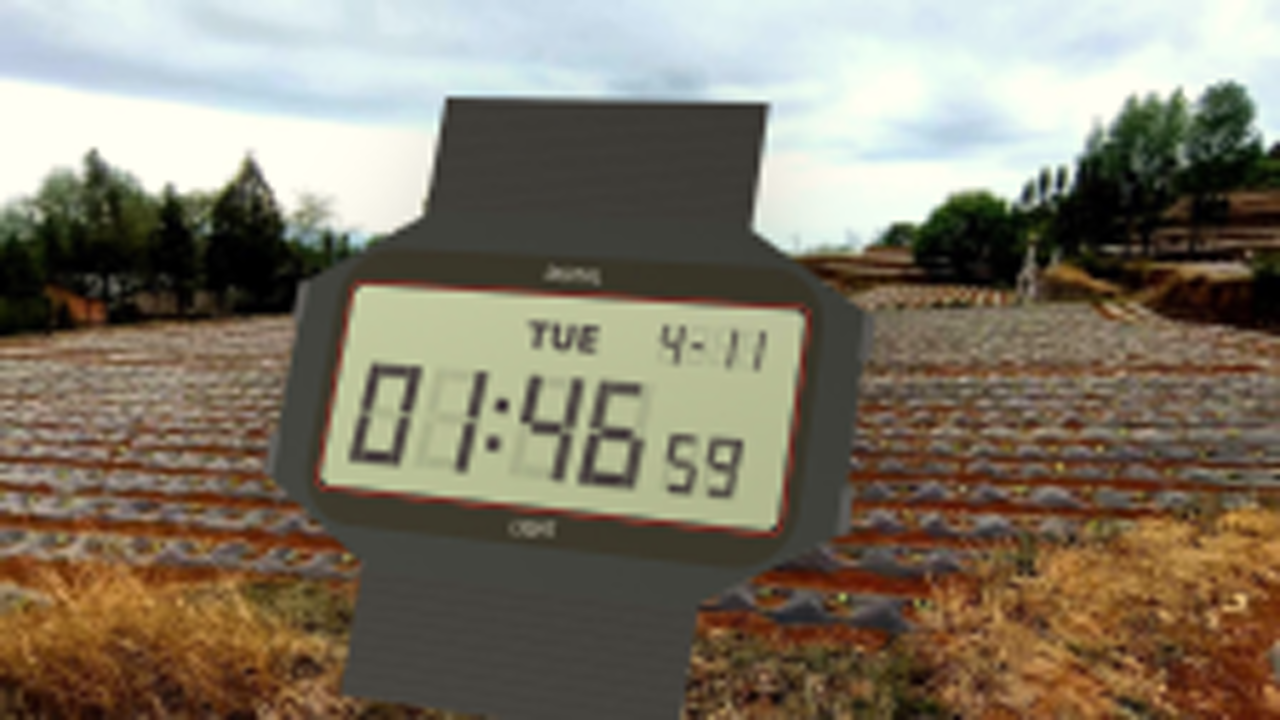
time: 1:46:59
